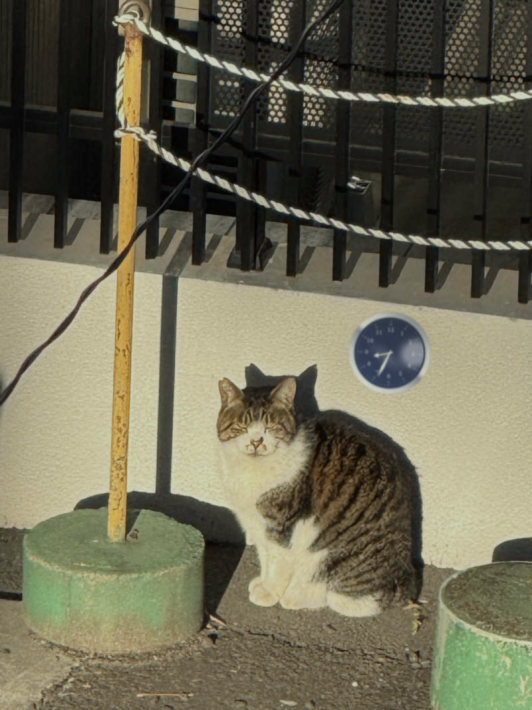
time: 8:34
